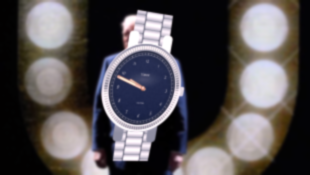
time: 9:48
